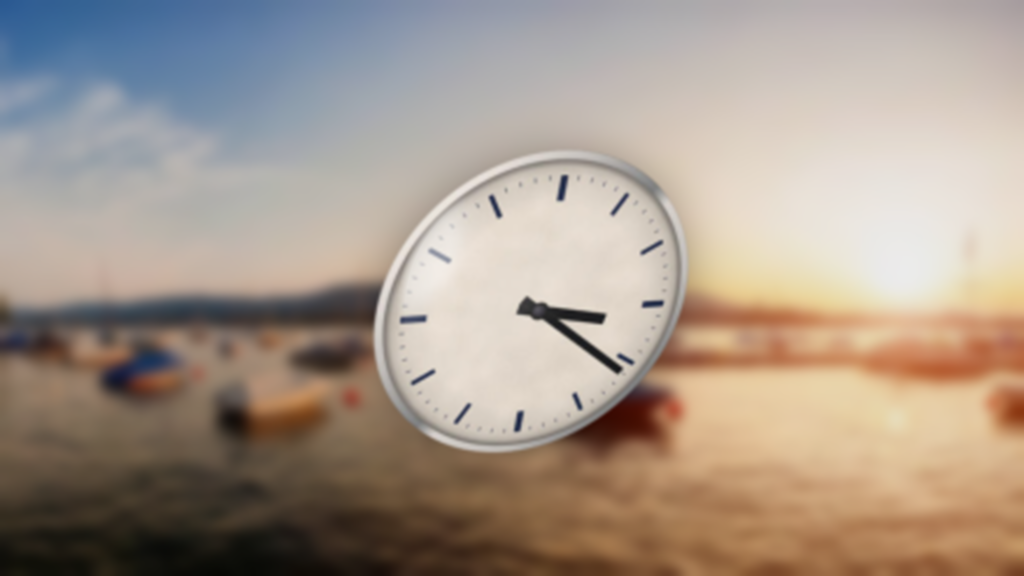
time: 3:21
